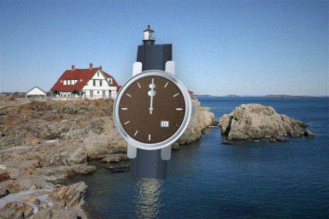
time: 12:00
